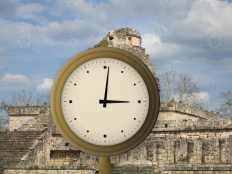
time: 3:01
